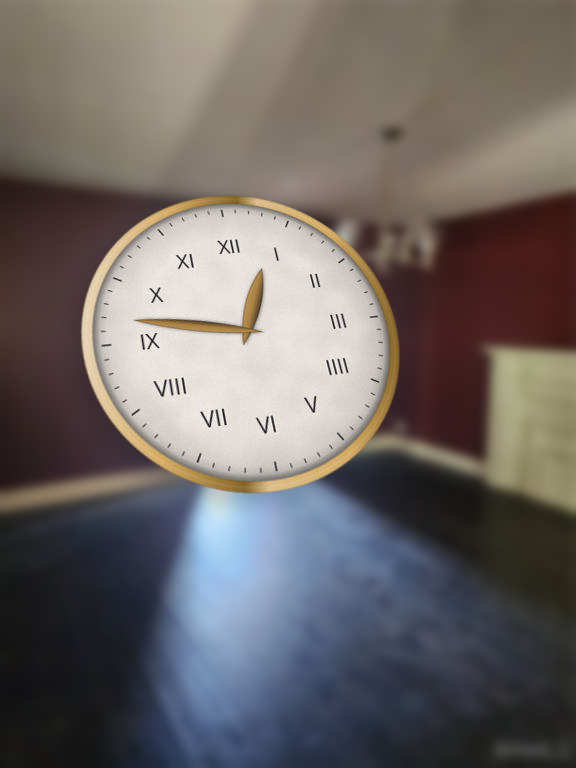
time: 12:47
